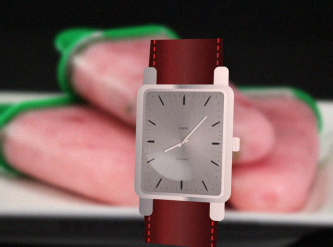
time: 8:07
